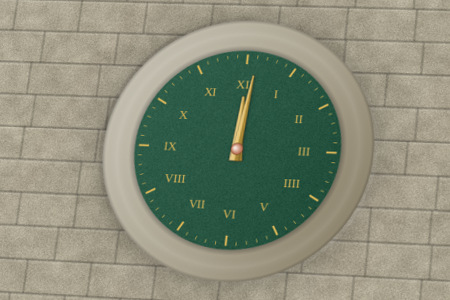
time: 12:01
